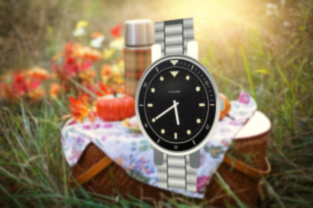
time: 5:40
